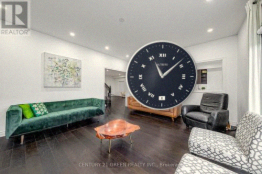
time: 11:08
